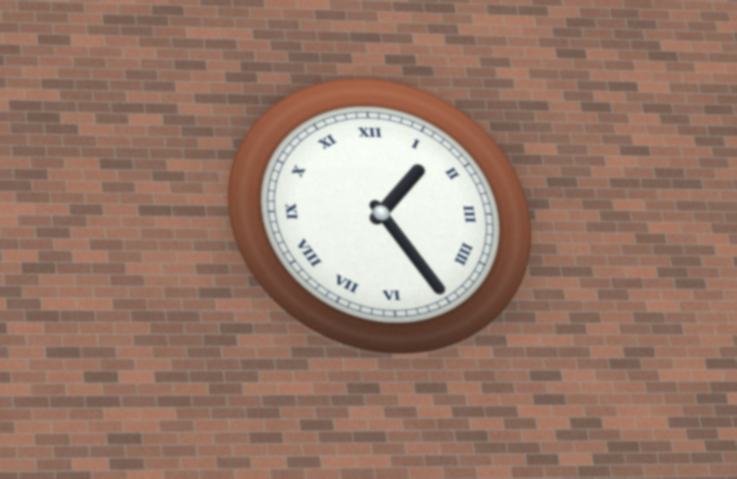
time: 1:25
